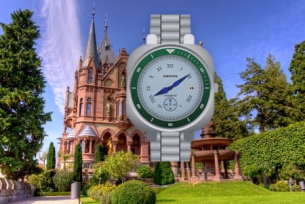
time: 8:09
